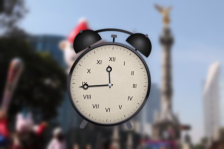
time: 11:44
